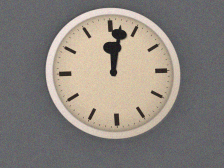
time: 12:02
